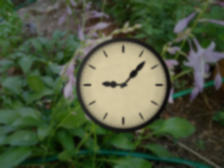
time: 9:07
